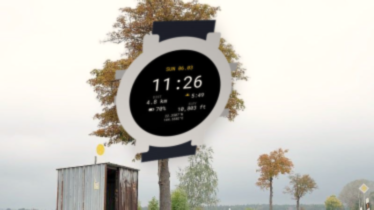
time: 11:26
